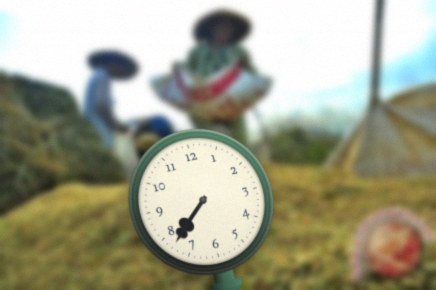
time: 7:38
